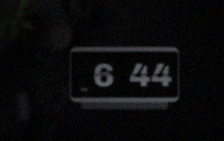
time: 6:44
